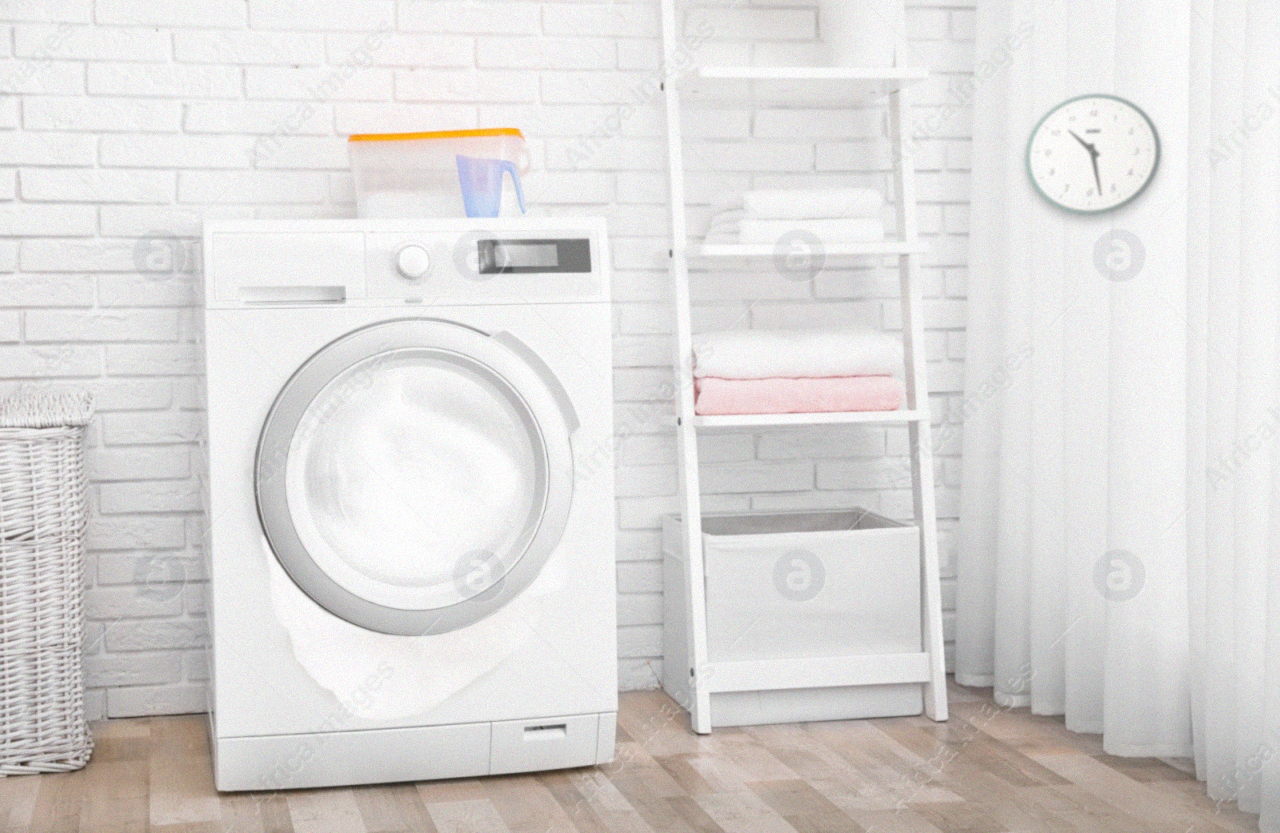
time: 10:28
